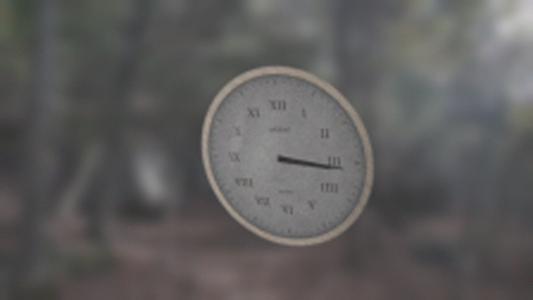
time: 3:16
